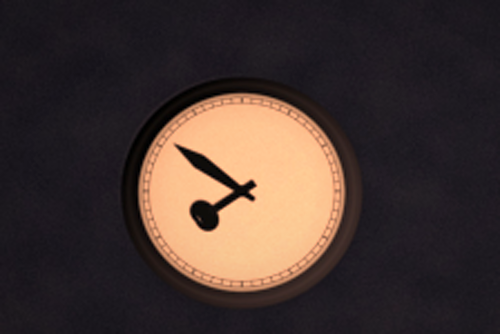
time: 7:51
